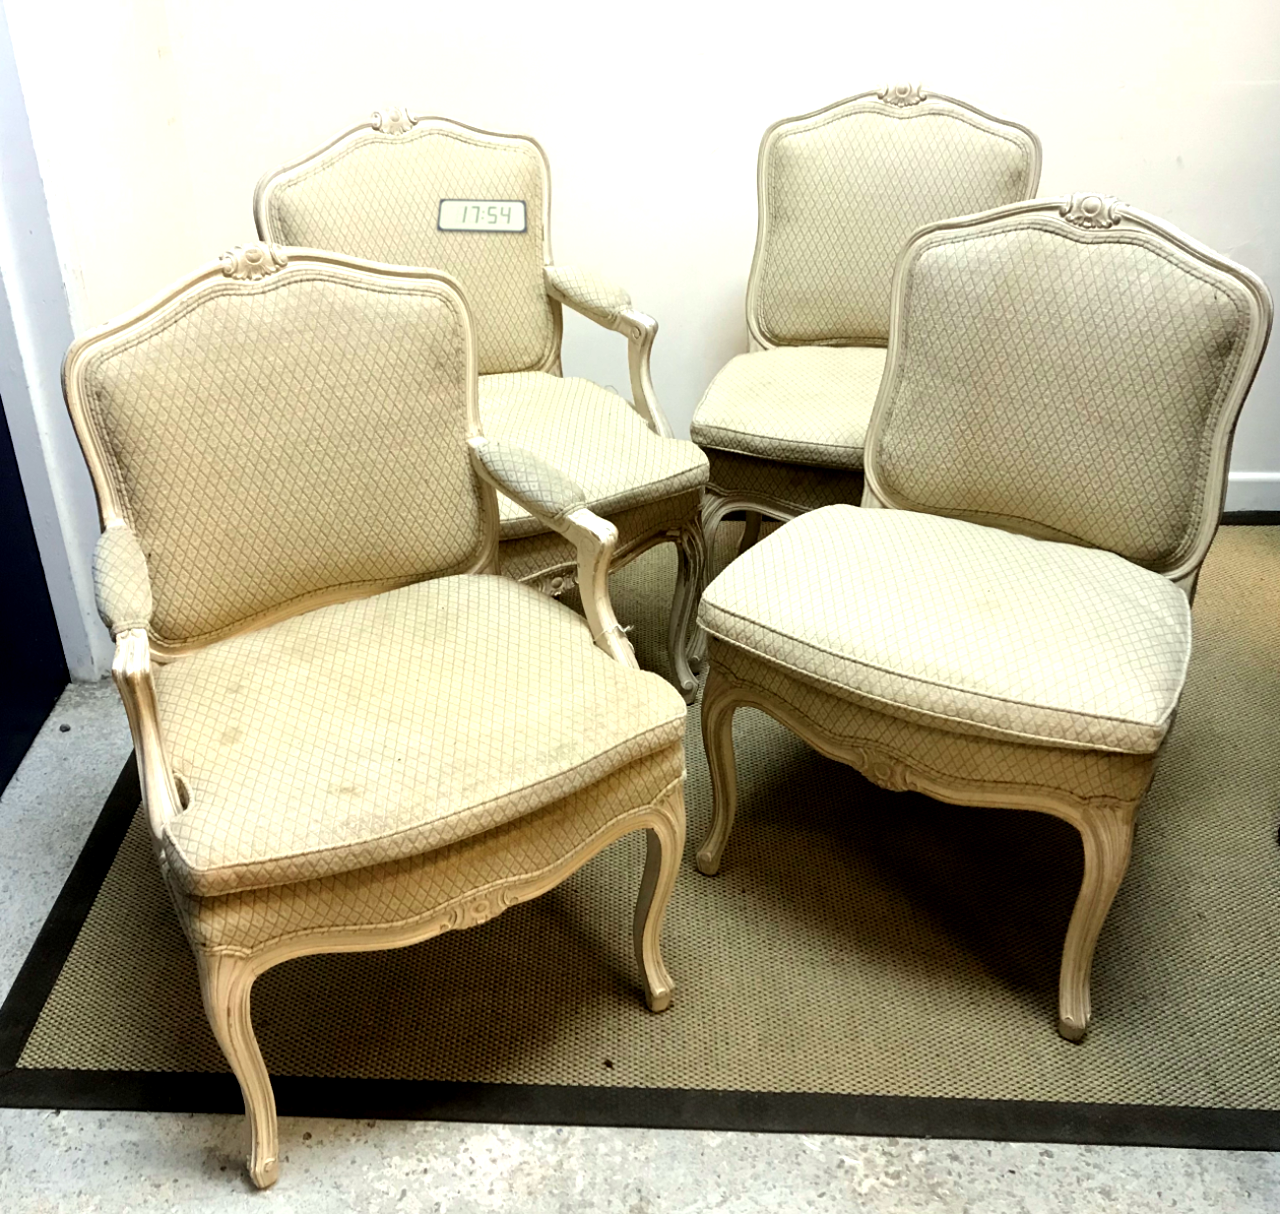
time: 17:54
